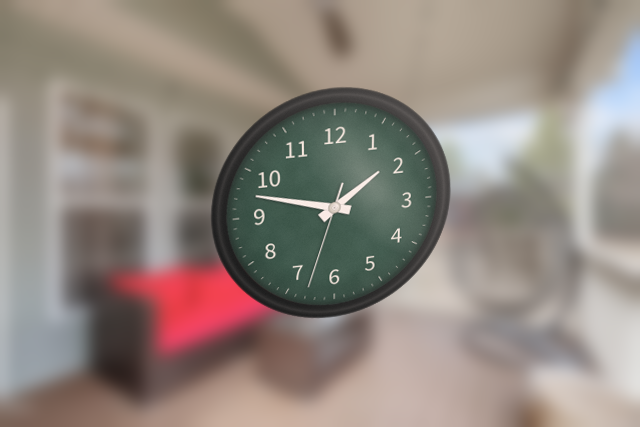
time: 1:47:33
